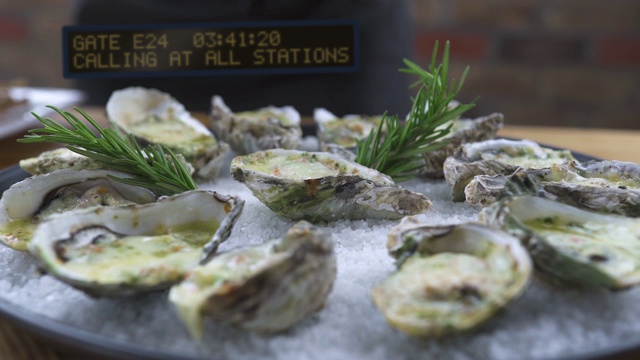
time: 3:41:20
